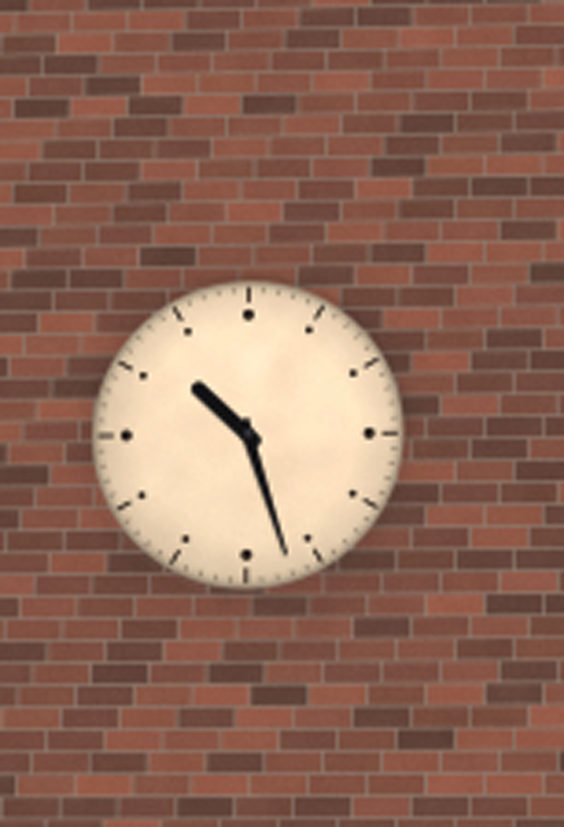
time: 10:27
